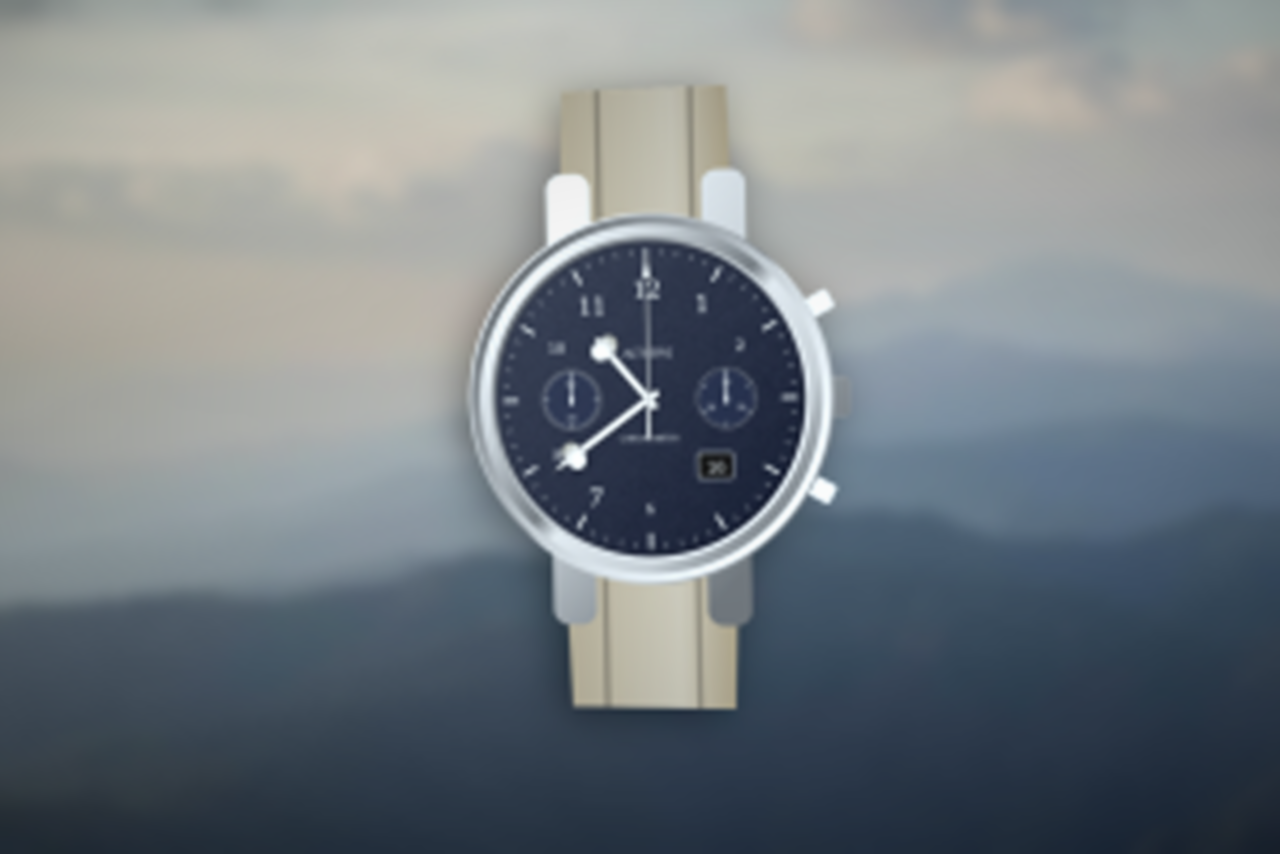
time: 10:39
